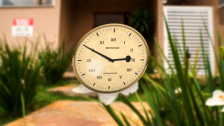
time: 2:50
